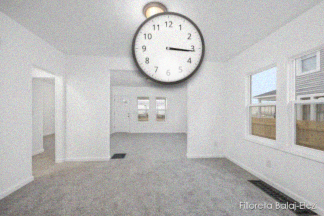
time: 3:16
